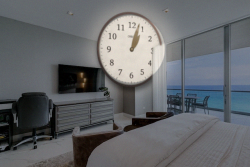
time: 1:03
